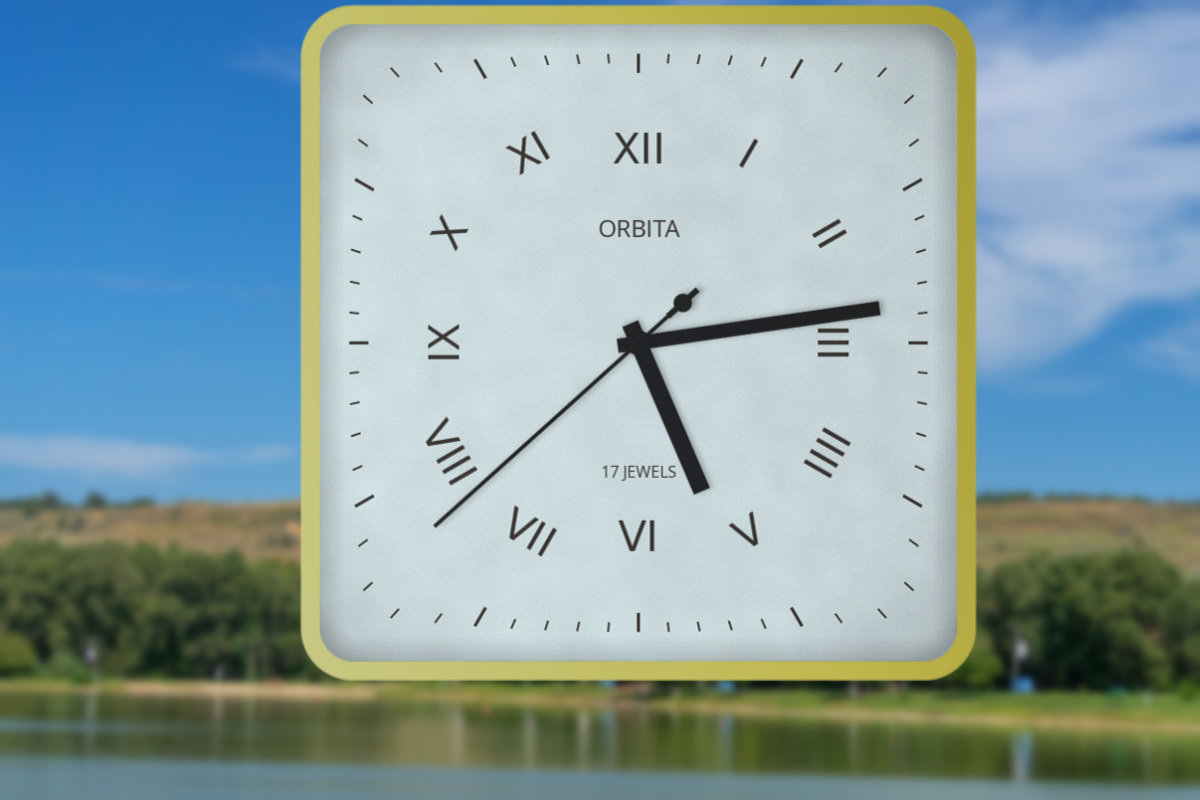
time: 5:13:38
